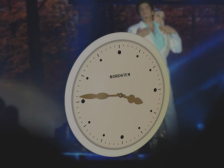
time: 3:46
